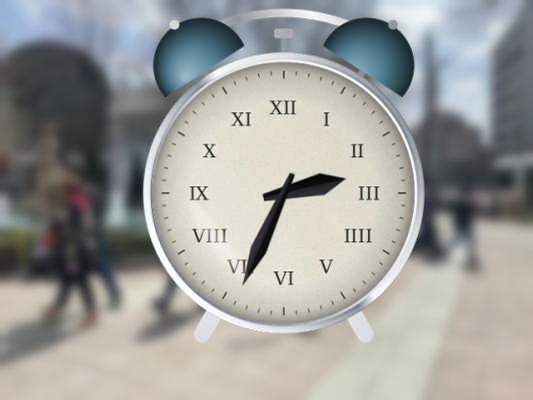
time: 2:34
